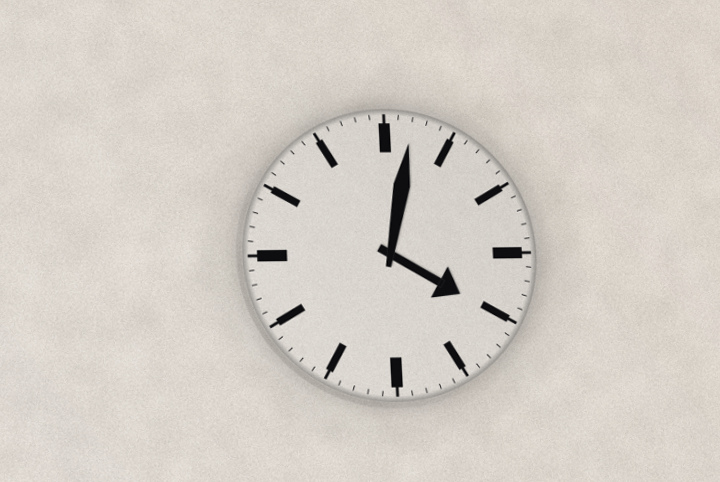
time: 4:02
